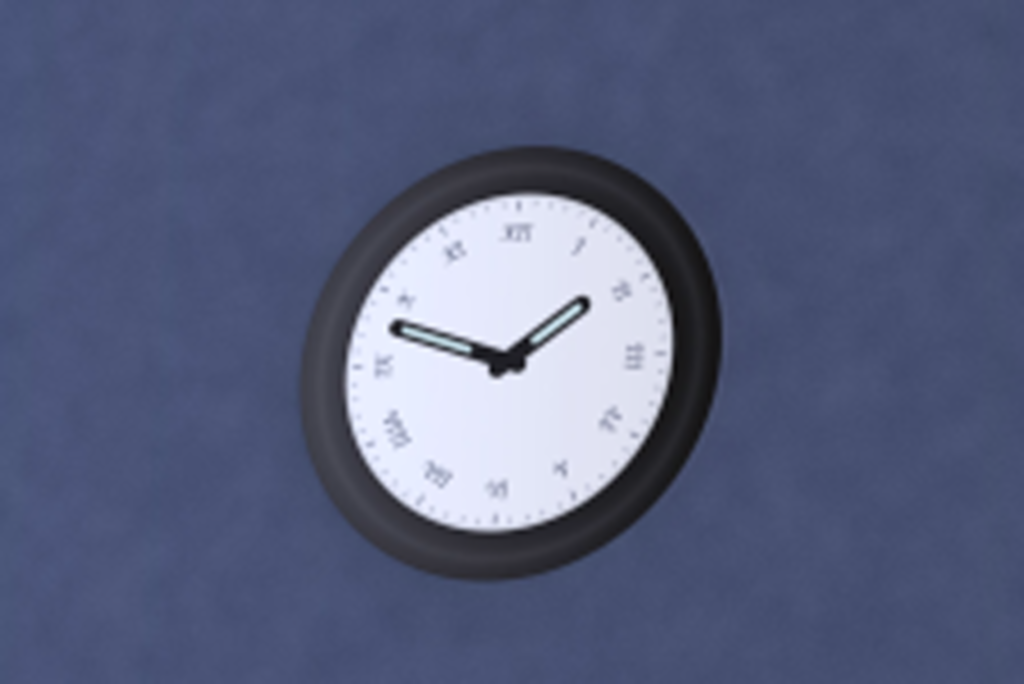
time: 1:48
